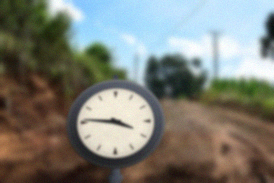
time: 3:46
